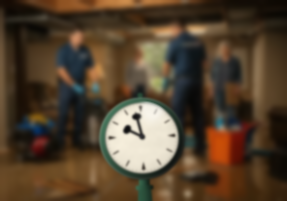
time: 9:58
